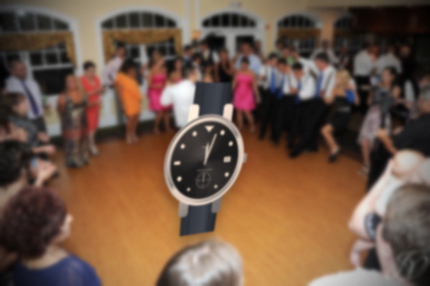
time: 12:03
